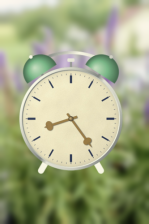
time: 8:24
